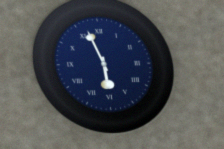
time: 5:57
